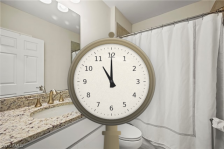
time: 11:00
